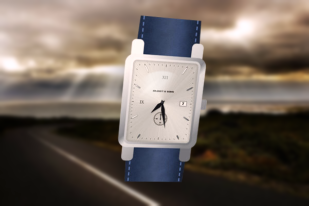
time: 7:28
